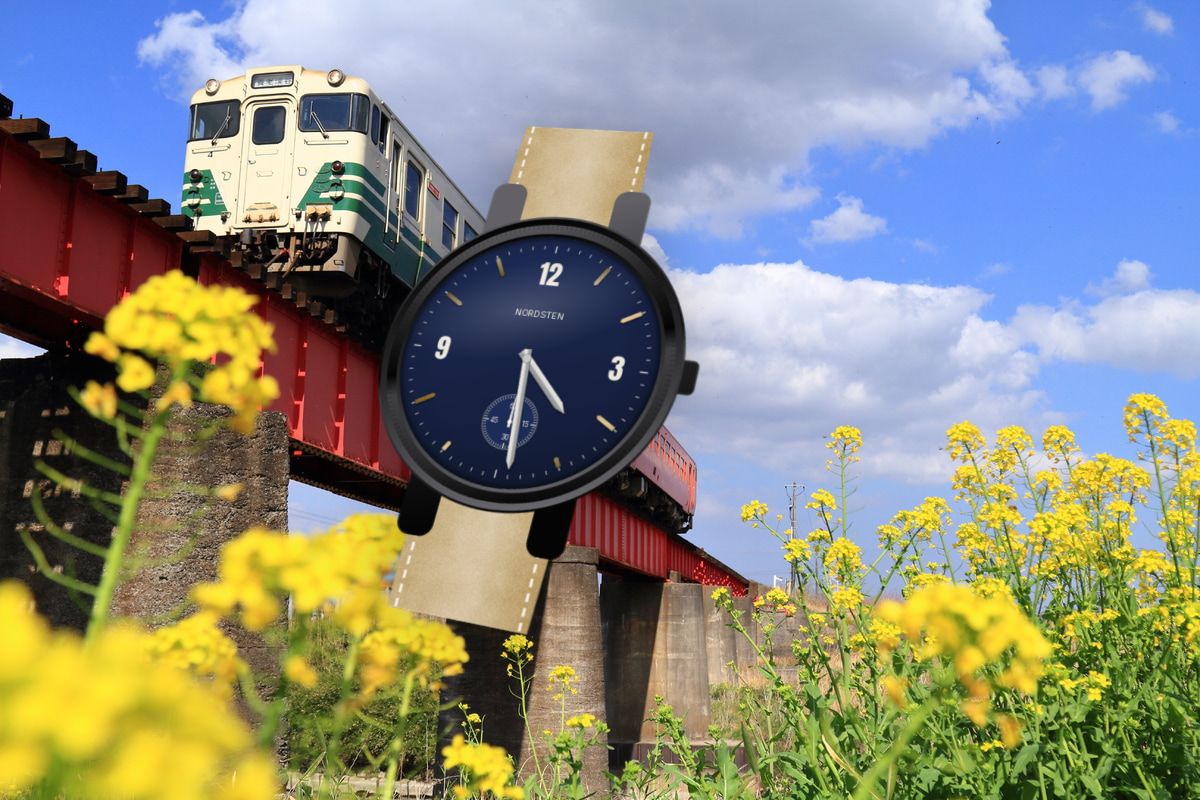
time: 4:29
